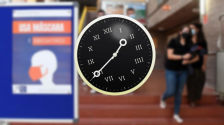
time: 1:40
